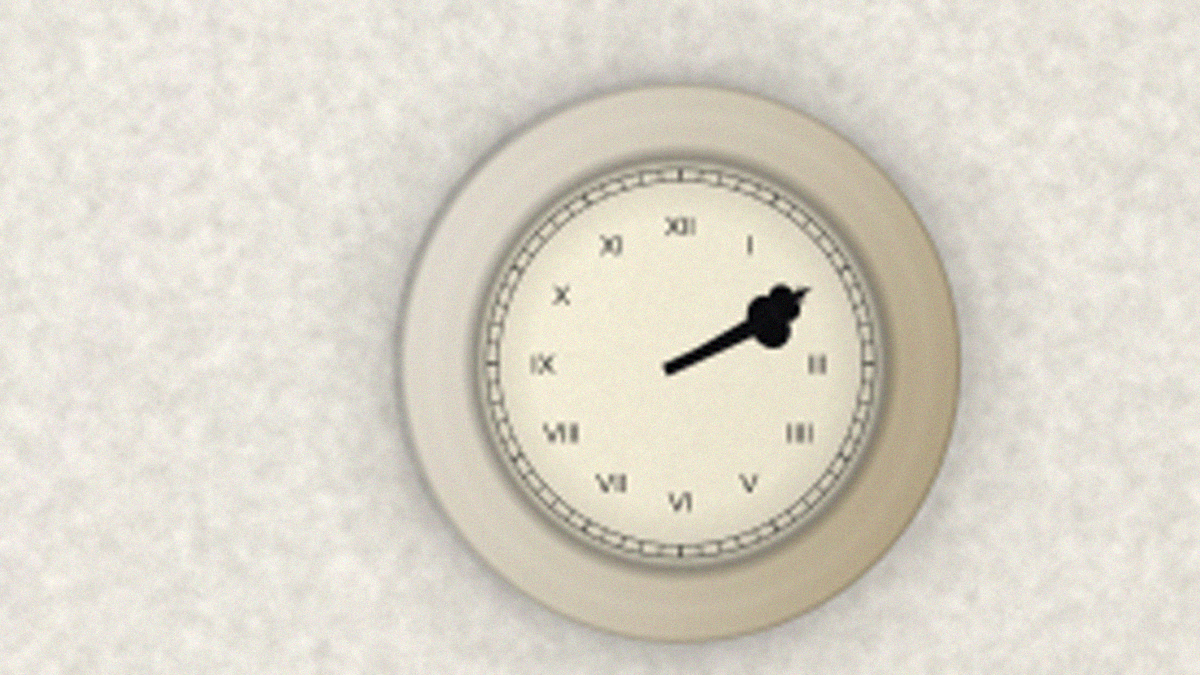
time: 2:10
